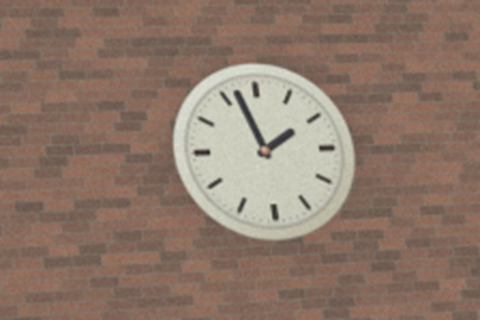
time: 1:57
